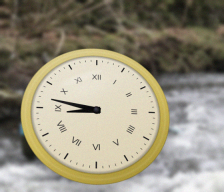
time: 8:47
